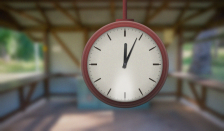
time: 12:04
